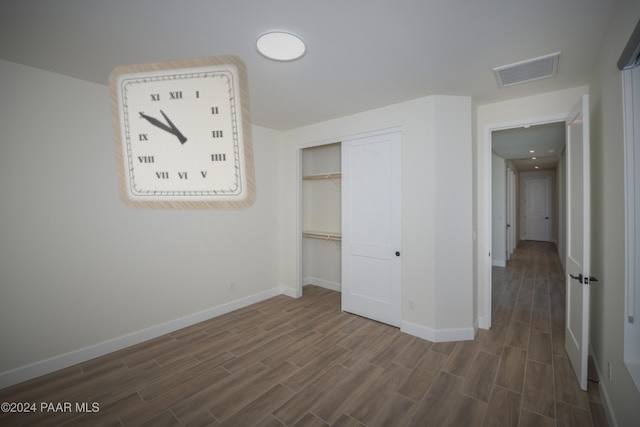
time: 10:50
